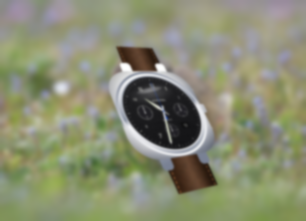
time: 10:32
